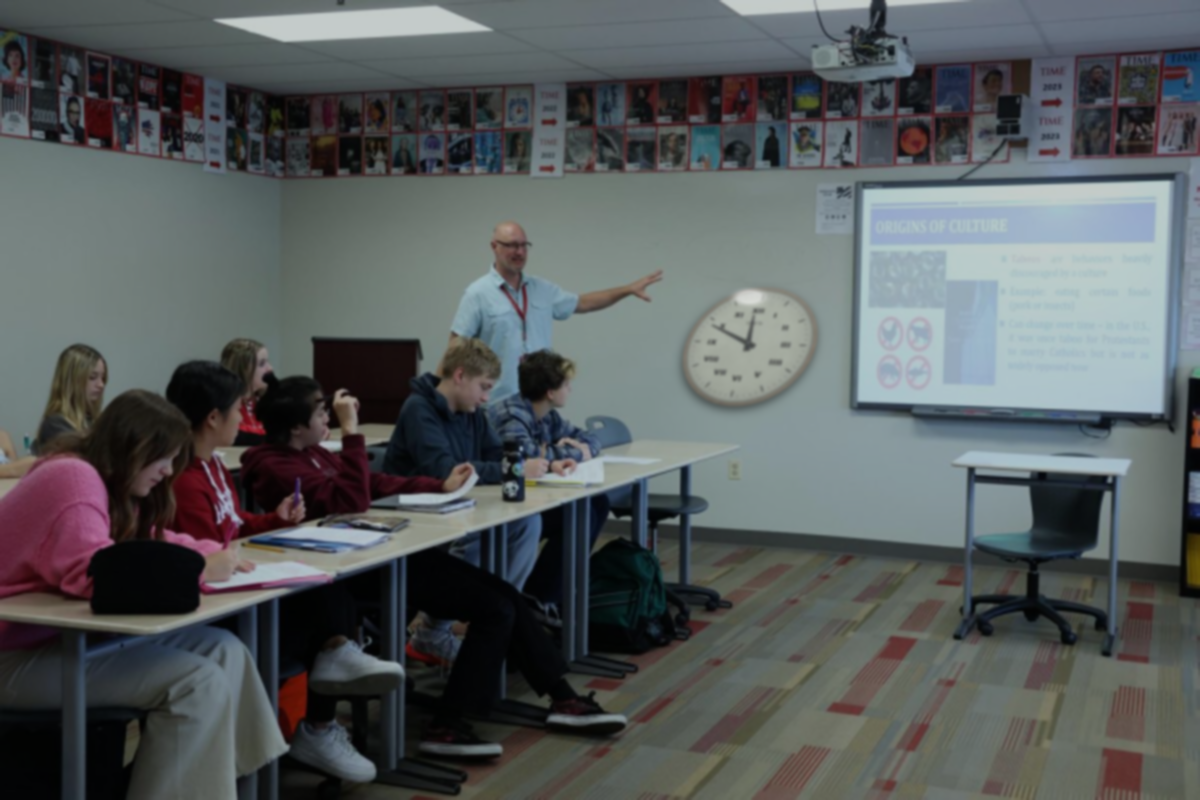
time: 11:49
